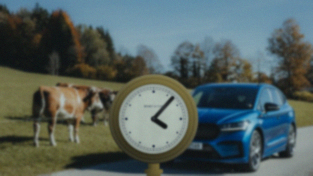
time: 4:07
